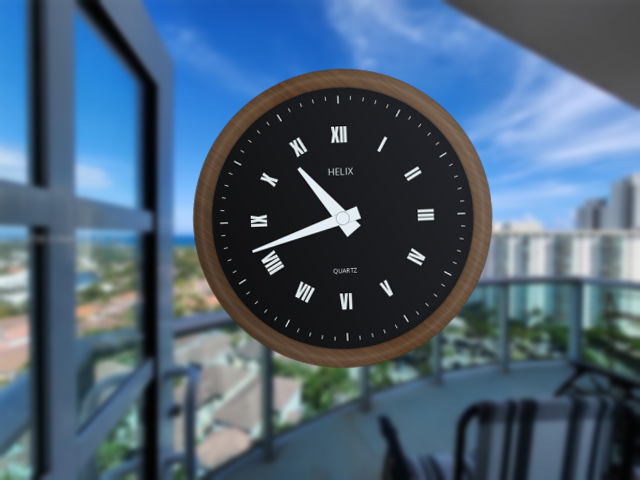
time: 10:42
